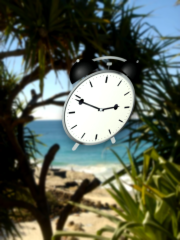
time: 2:49
